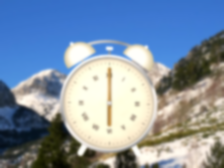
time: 6:00
